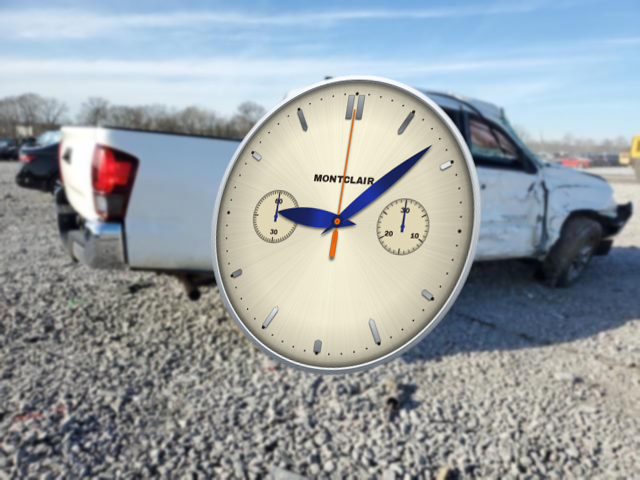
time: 9:08
